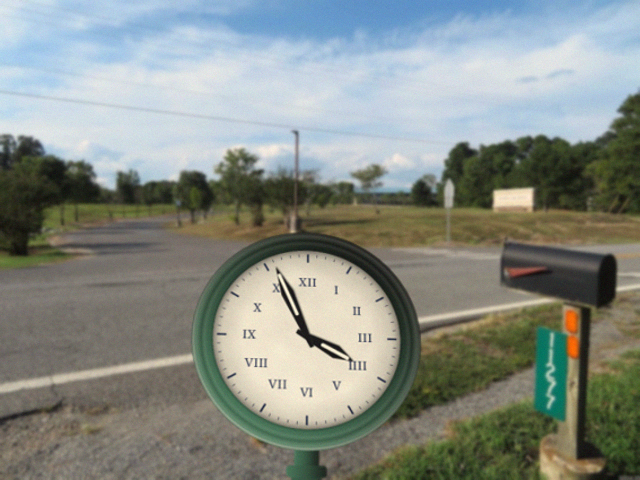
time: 3:56
